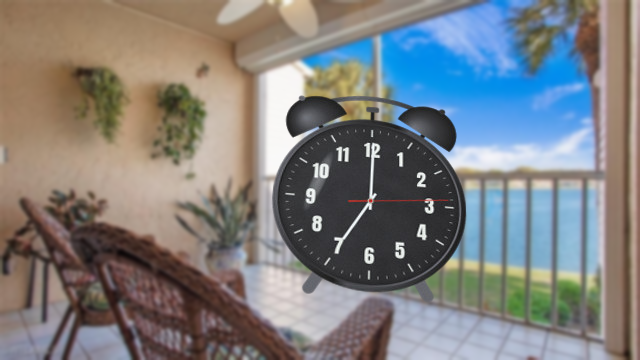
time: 7:00:14
